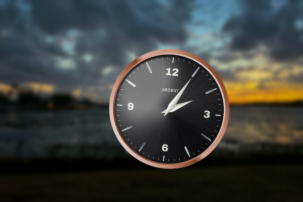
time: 2:05
